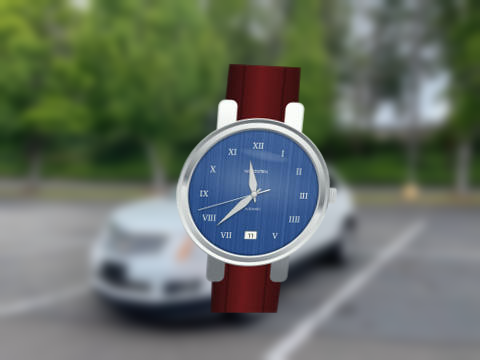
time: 11:37:42
